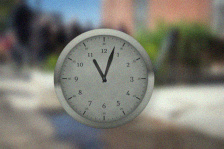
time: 11:03
